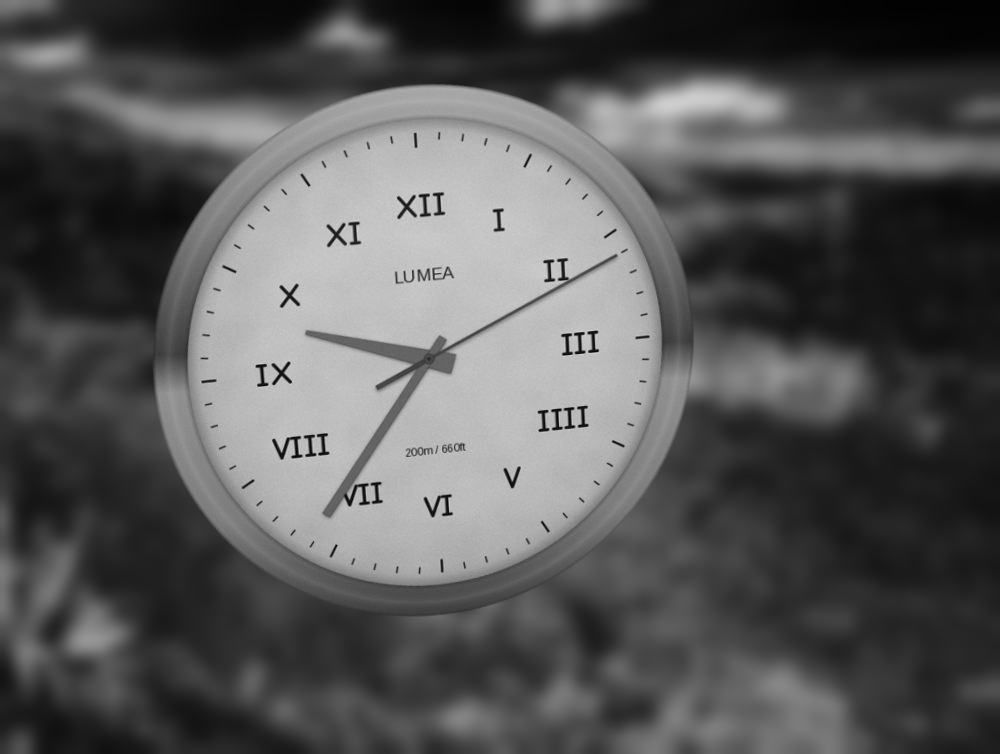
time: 9:36:11
